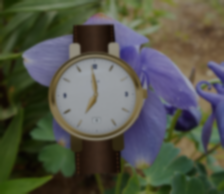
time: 6:59
